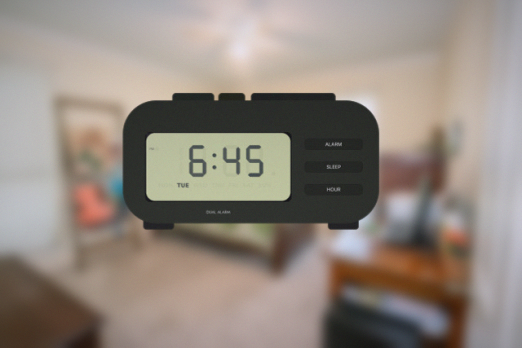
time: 6:45
